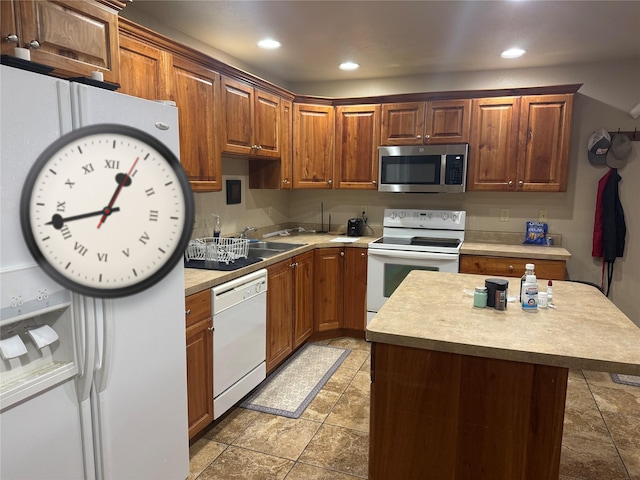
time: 12:42:04
